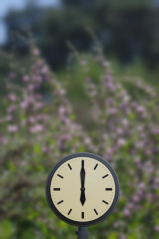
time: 6:00
